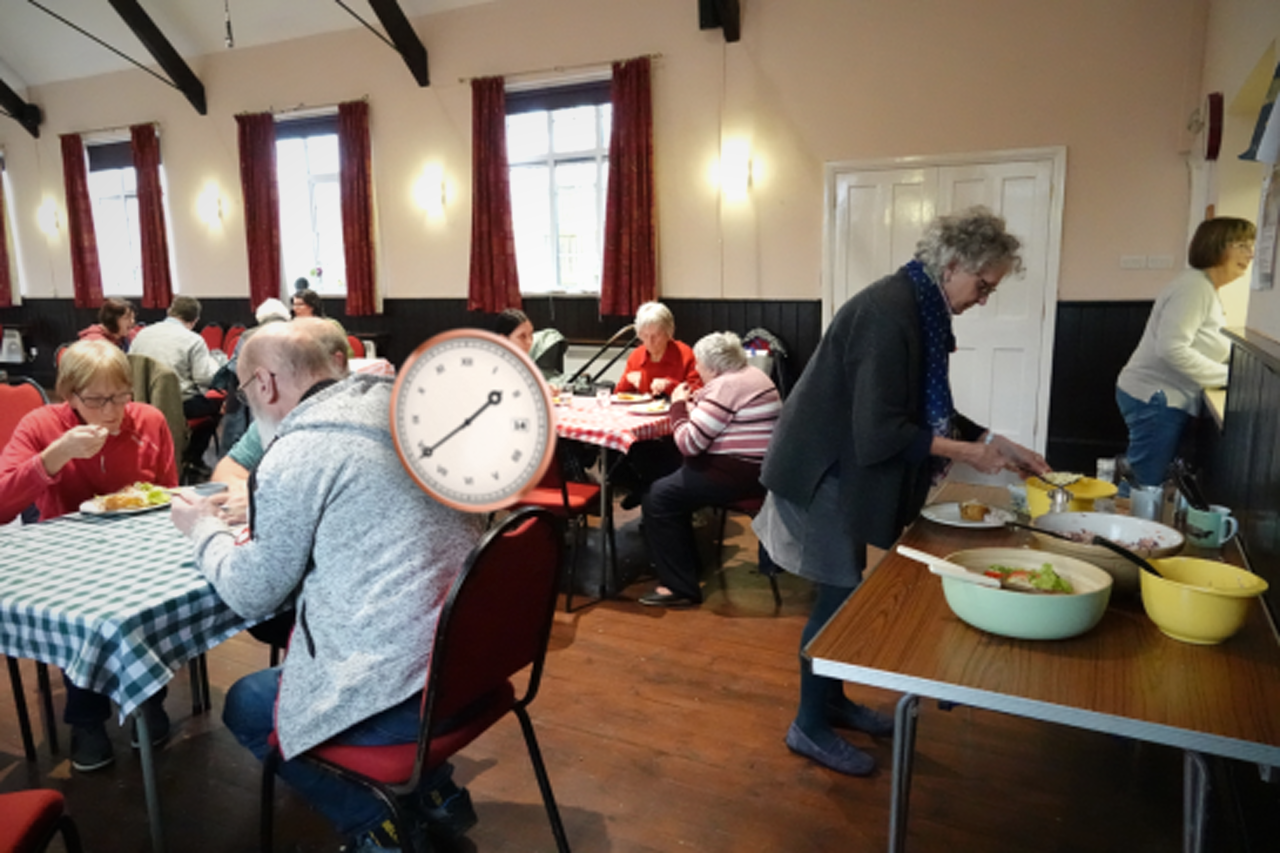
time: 1:39
